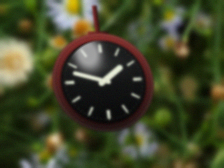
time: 1:48
